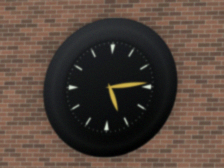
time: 5:14
